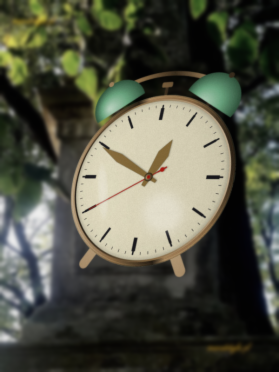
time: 12:49:40
